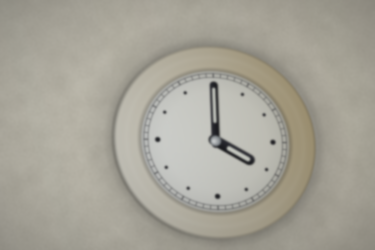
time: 4:00
